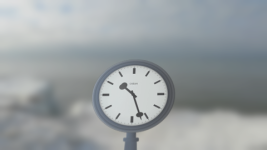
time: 10:27
